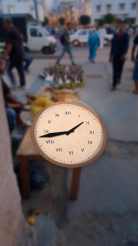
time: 1:43
